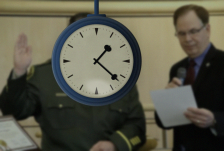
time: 1:22
